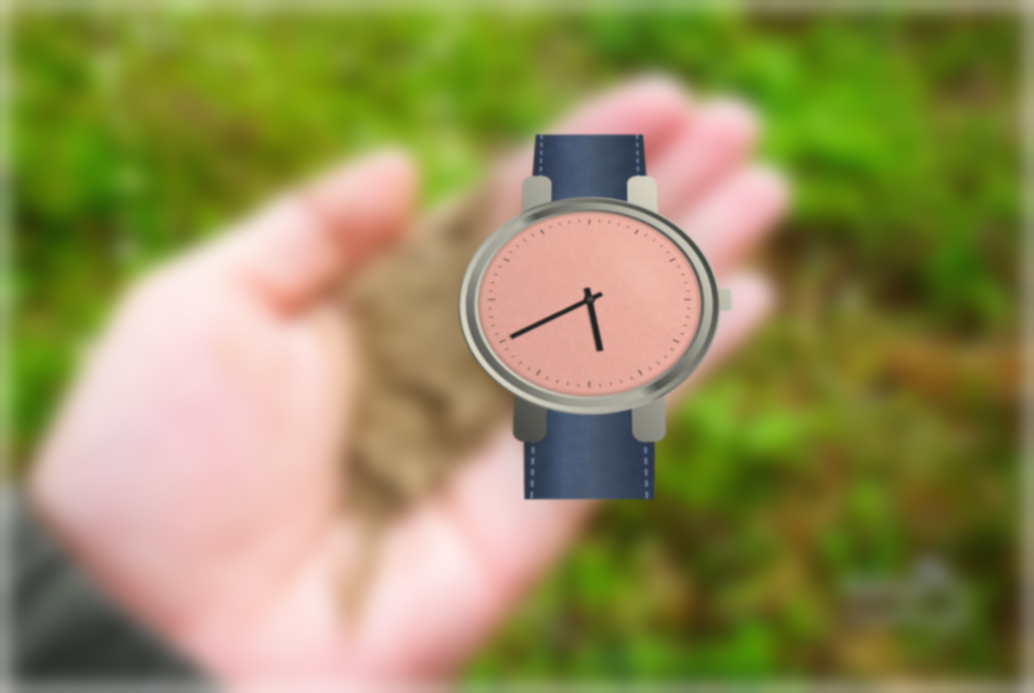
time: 5:40
